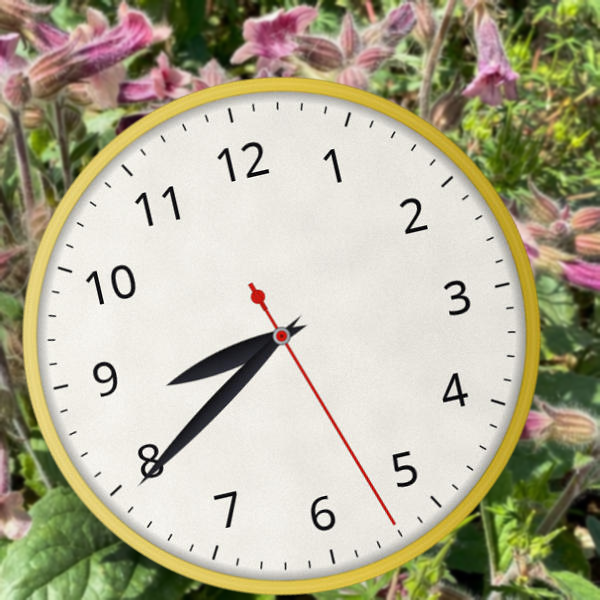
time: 8:39:27
